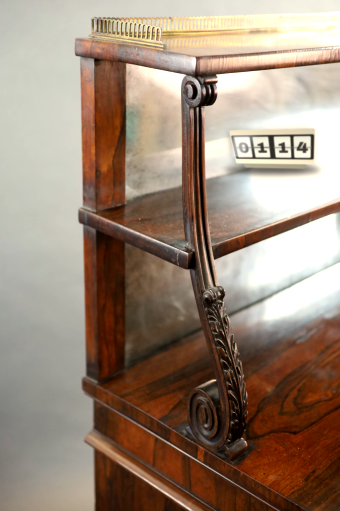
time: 1:14
